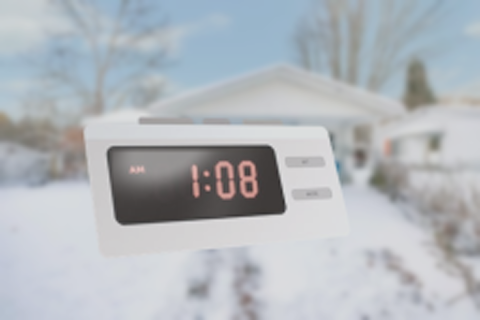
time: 1:08
